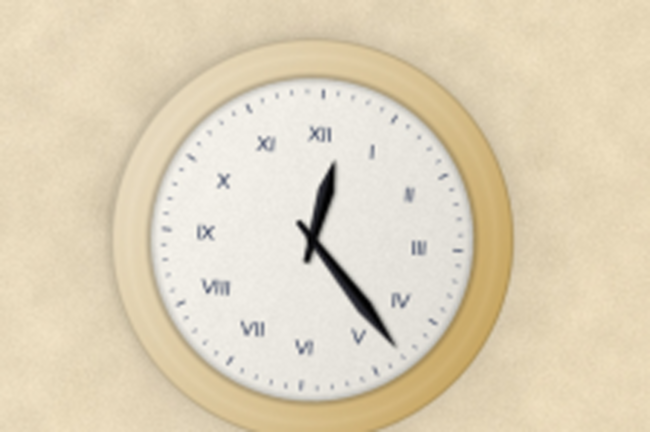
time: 12:23
